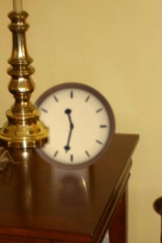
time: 11:32
